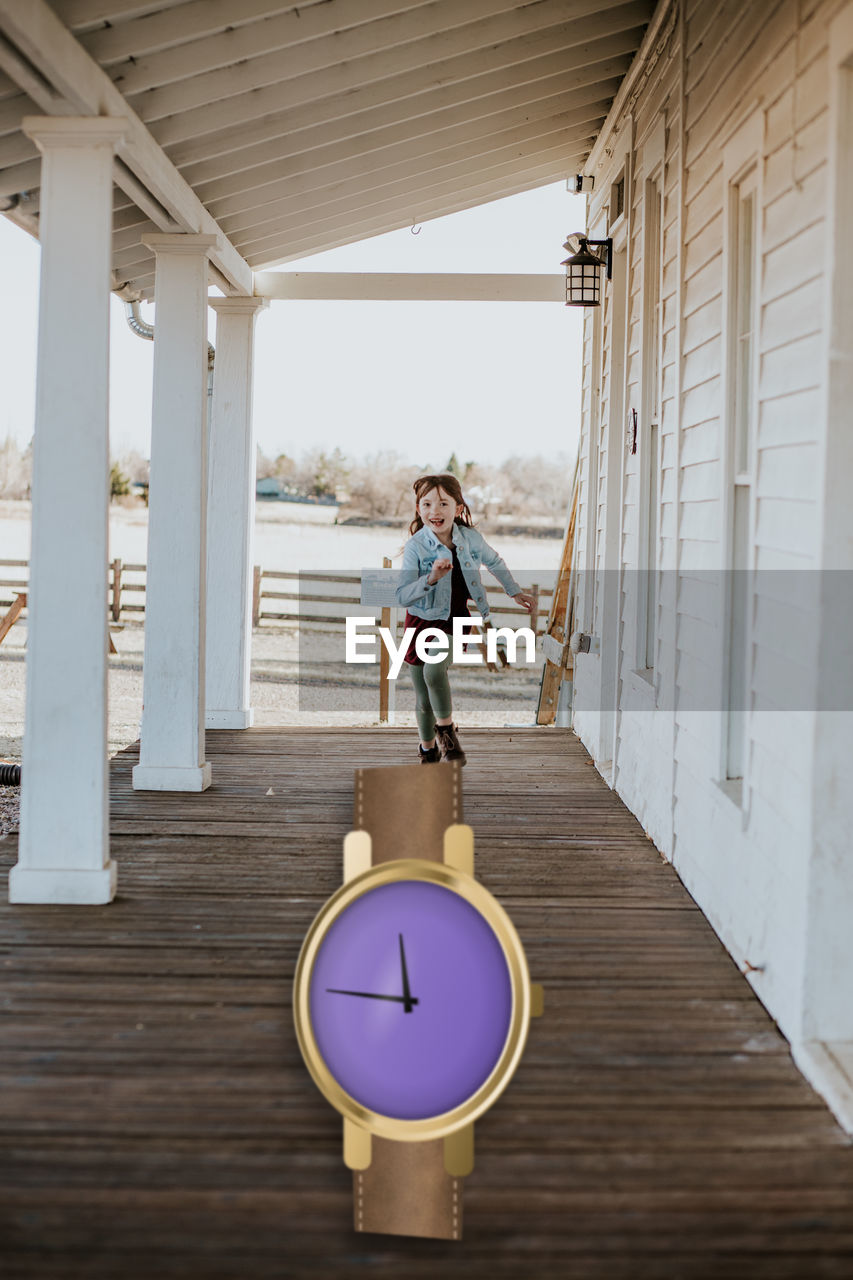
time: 11:46
